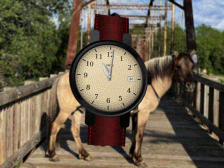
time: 11:01
